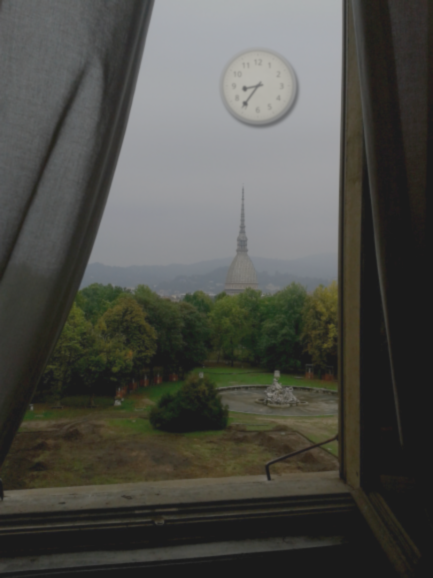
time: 8:36
